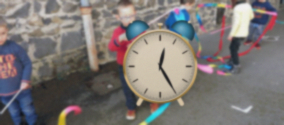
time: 12:25
